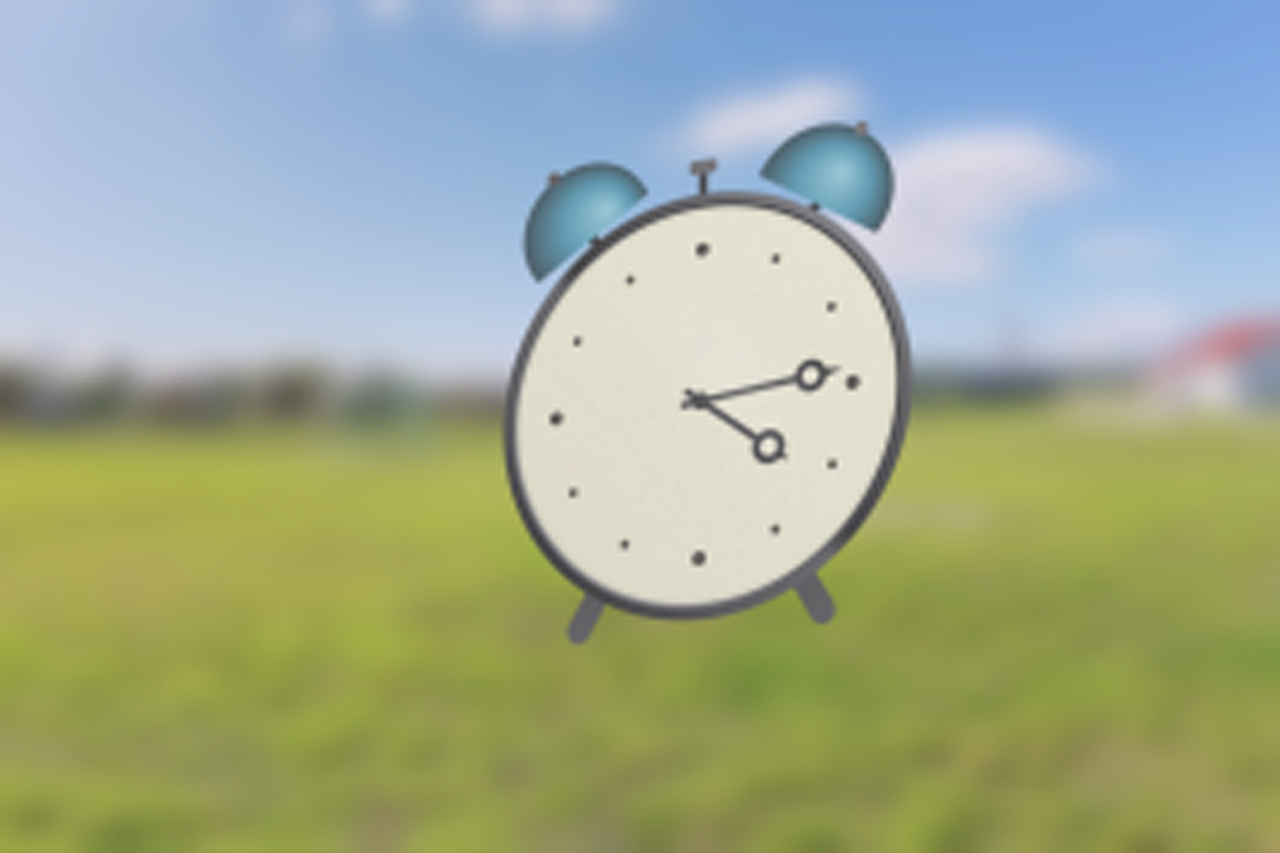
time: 4:14
